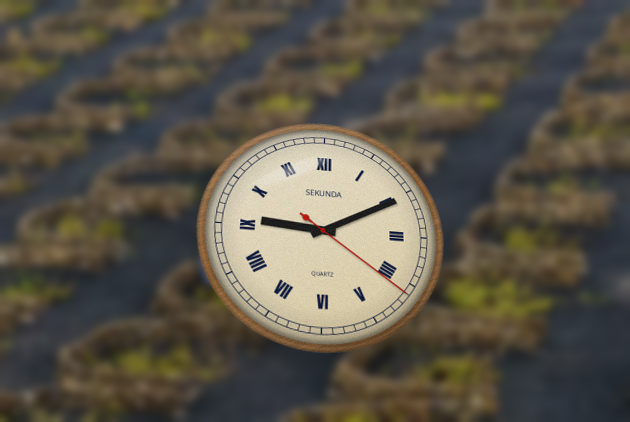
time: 9:10:21
